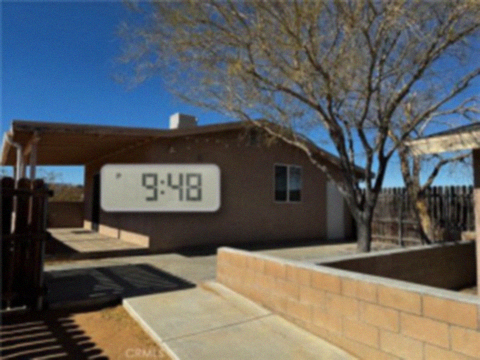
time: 9:48
